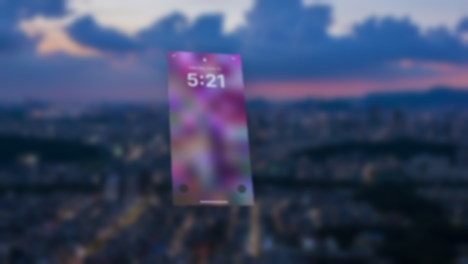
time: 5:21
